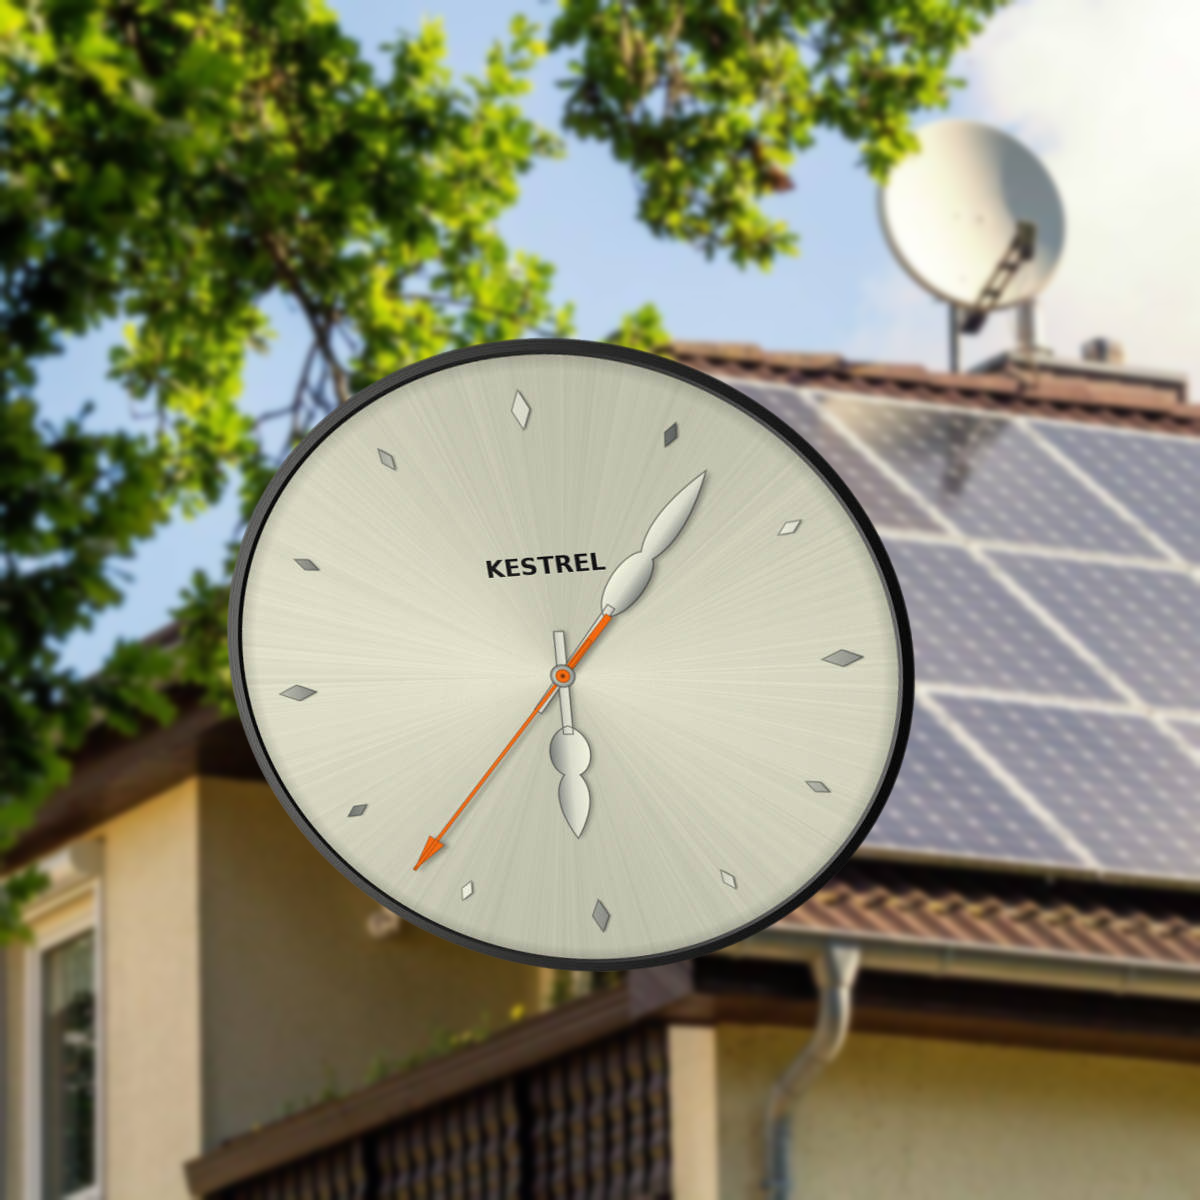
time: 6:06:37
